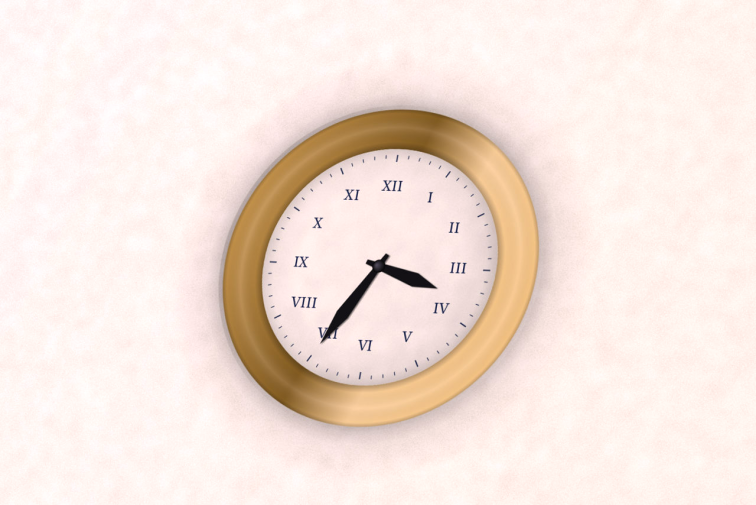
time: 3:35
